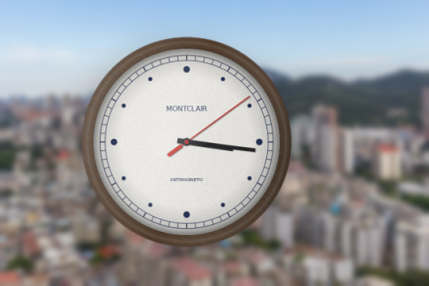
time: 3:16:09
